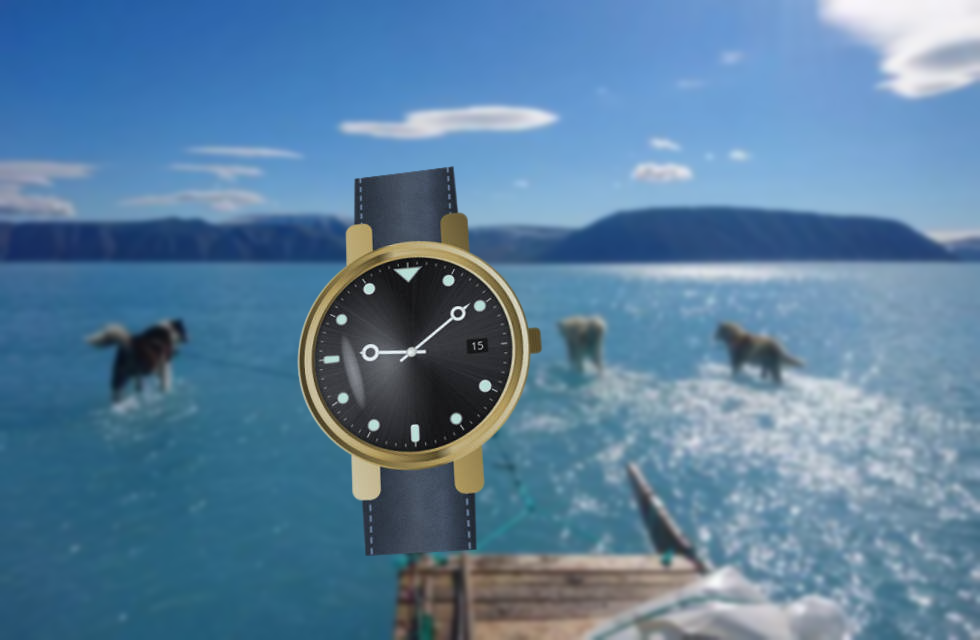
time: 9:09
